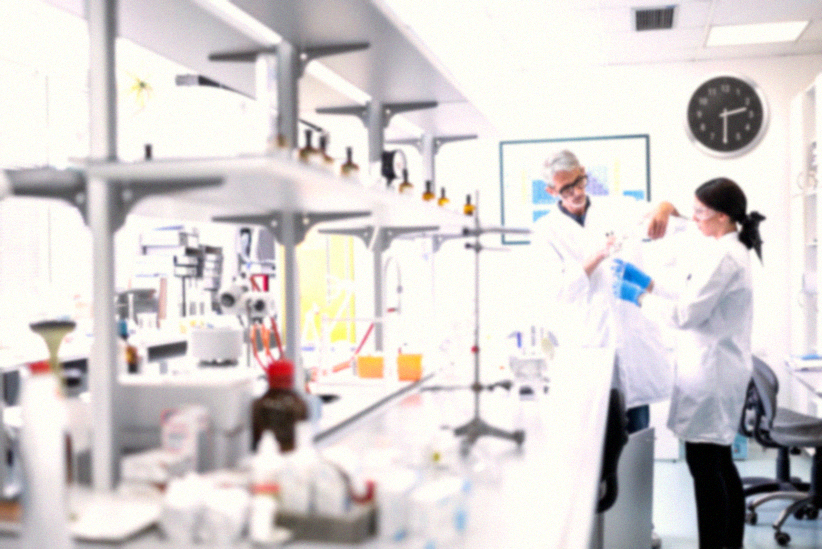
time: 2:30
